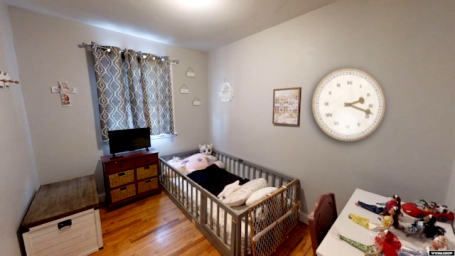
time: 2:18
